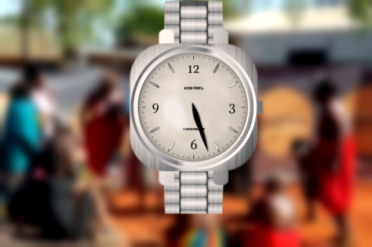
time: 5:27
